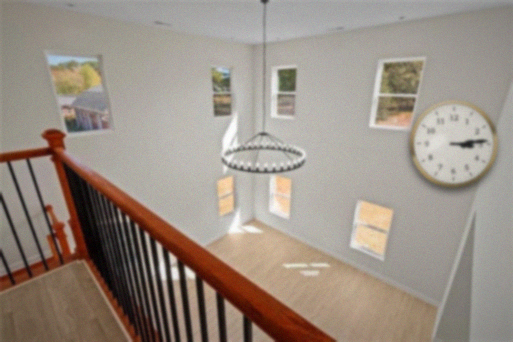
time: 3:14
